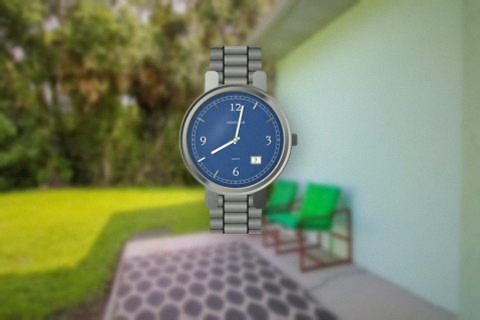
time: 8:02
